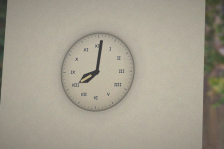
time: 8:01
